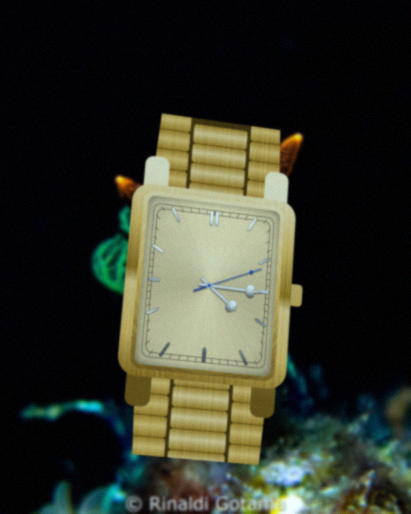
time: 4:15:11
